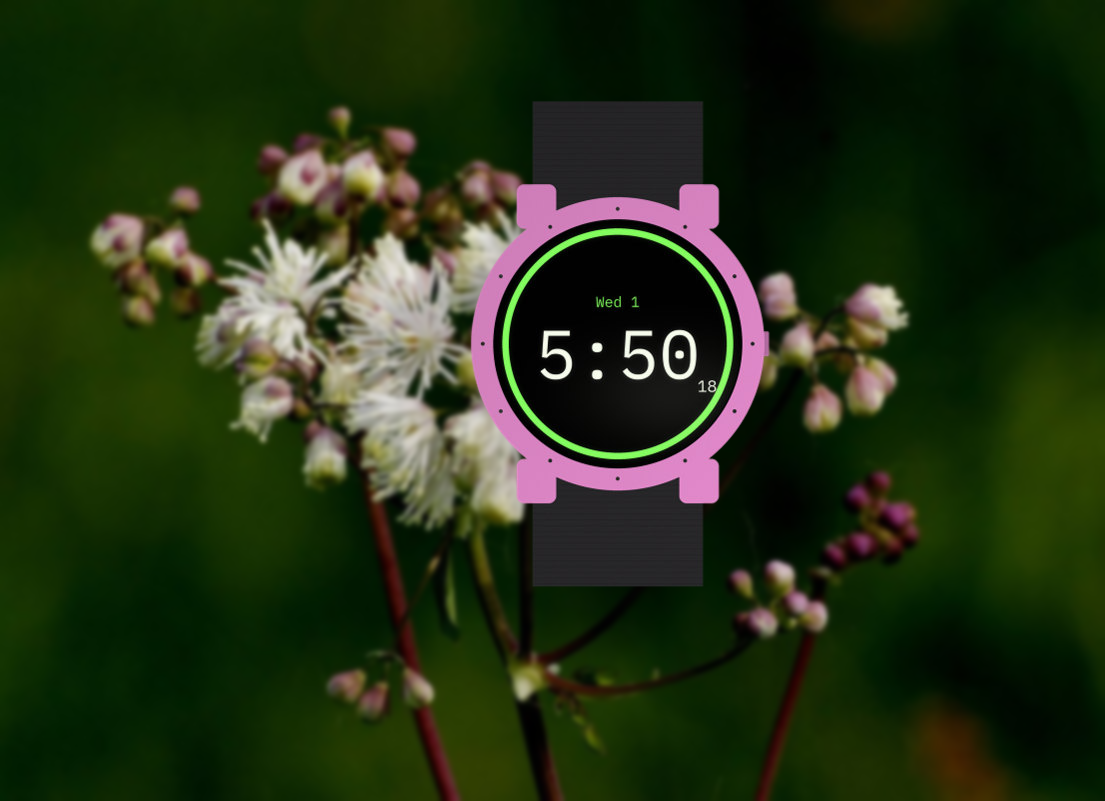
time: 5:50:18
